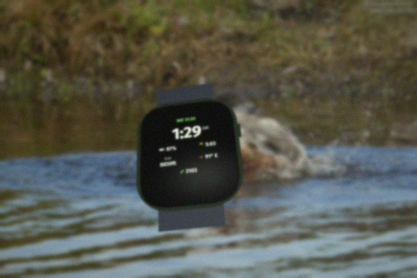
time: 1:29
